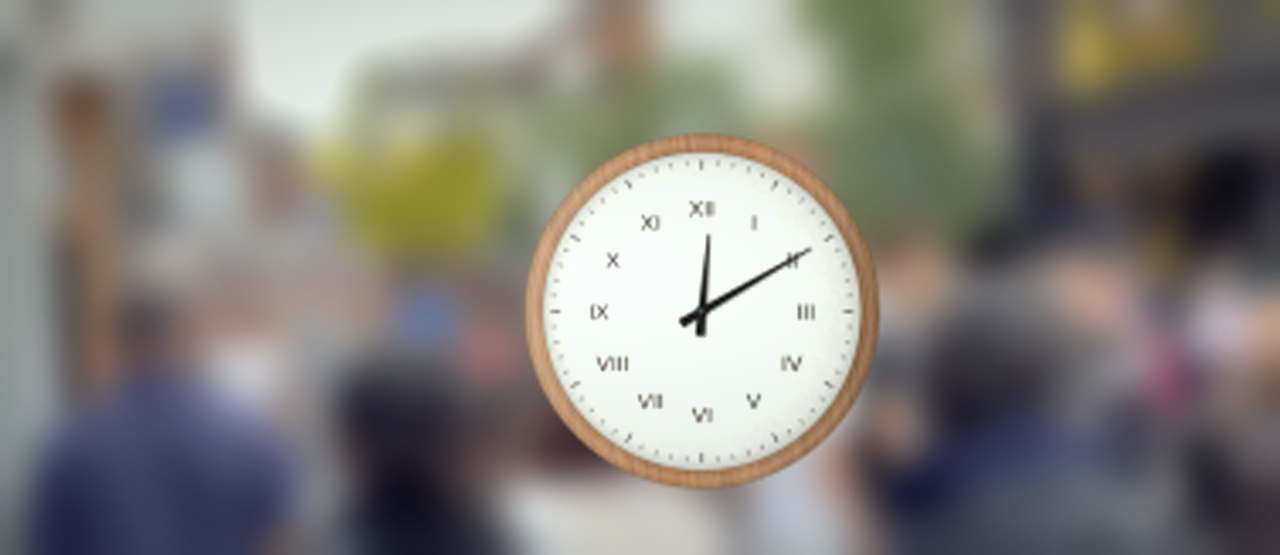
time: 12:10
